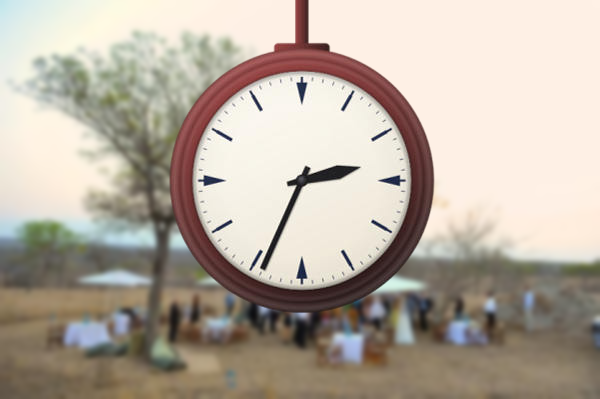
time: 2:34
